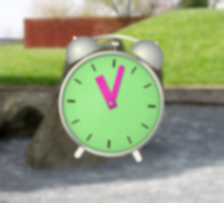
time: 11:02
